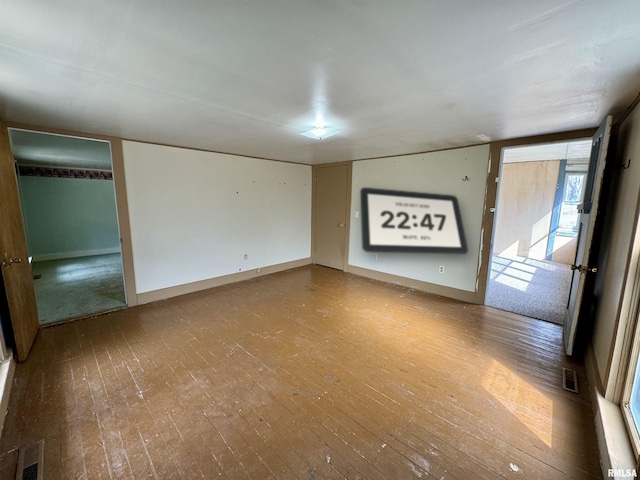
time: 22:47
